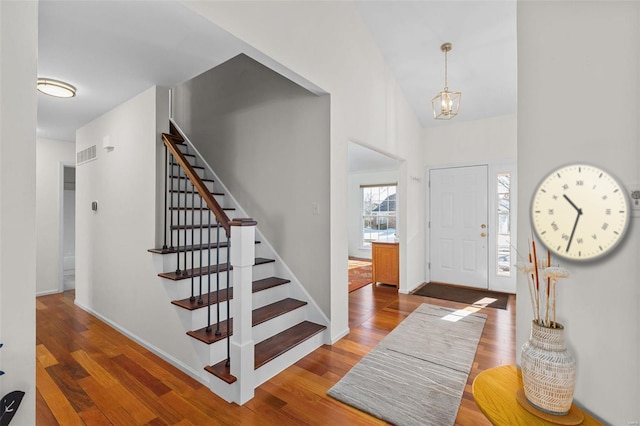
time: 10:33
